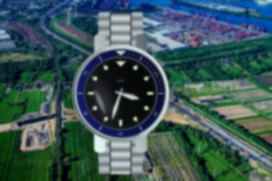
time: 3:33
